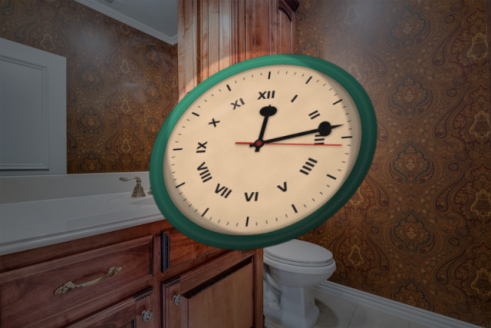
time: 12:13:16
